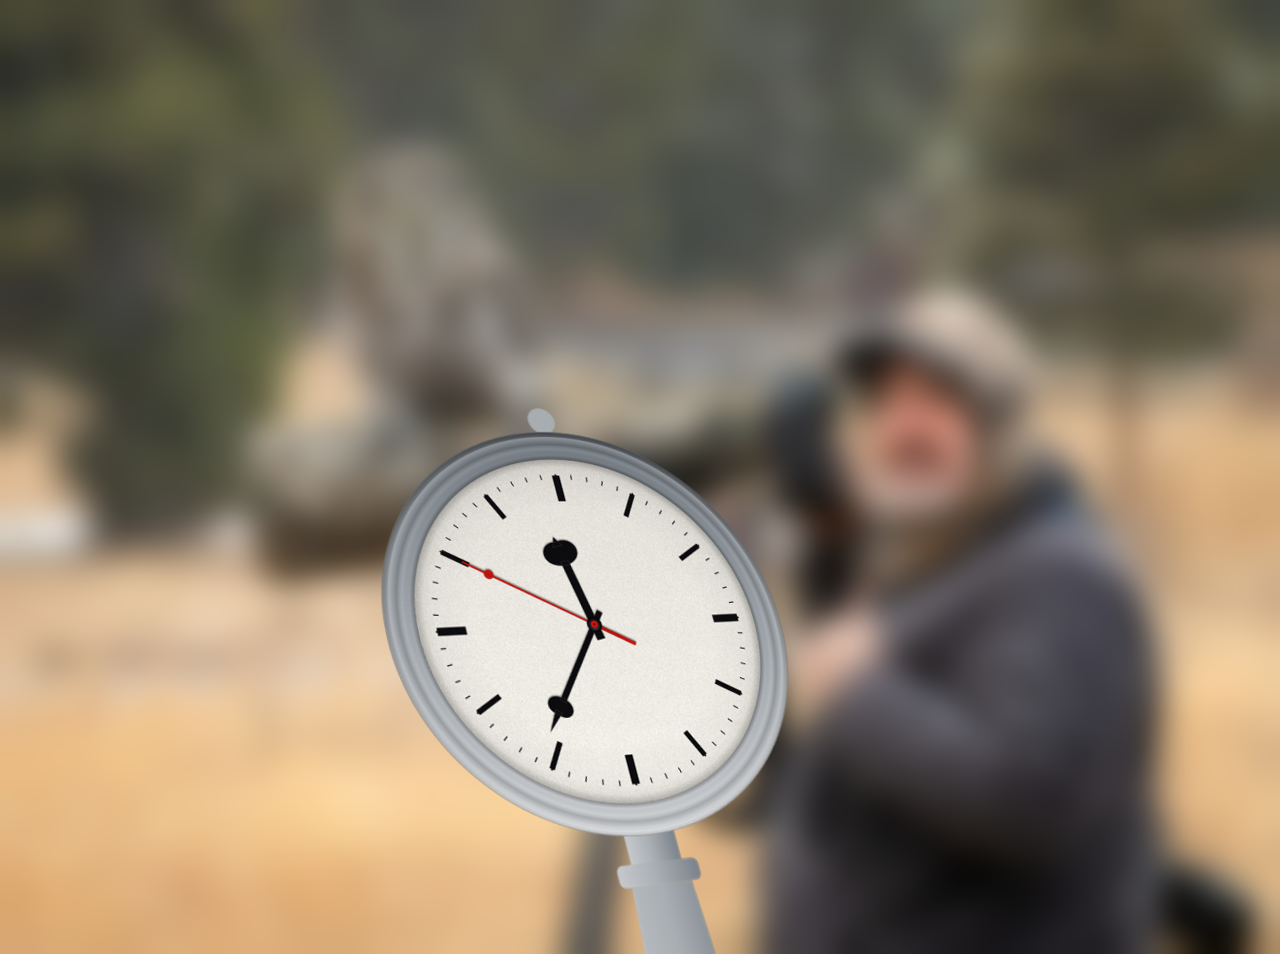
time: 11:35:50
